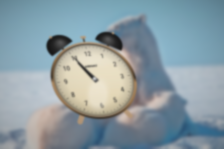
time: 10:55
